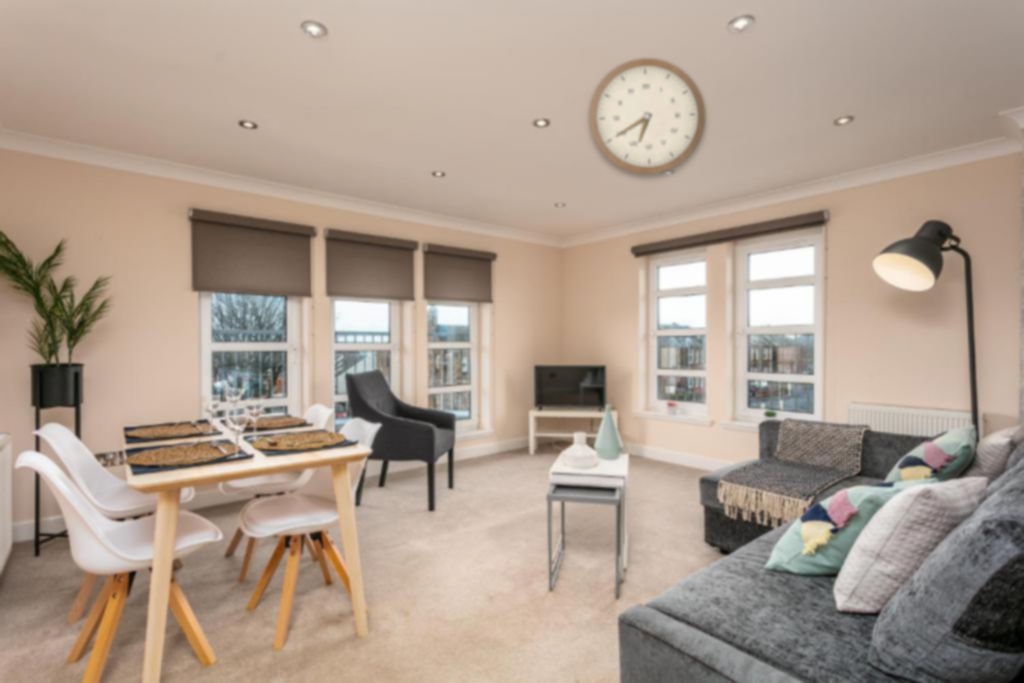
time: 6:40
